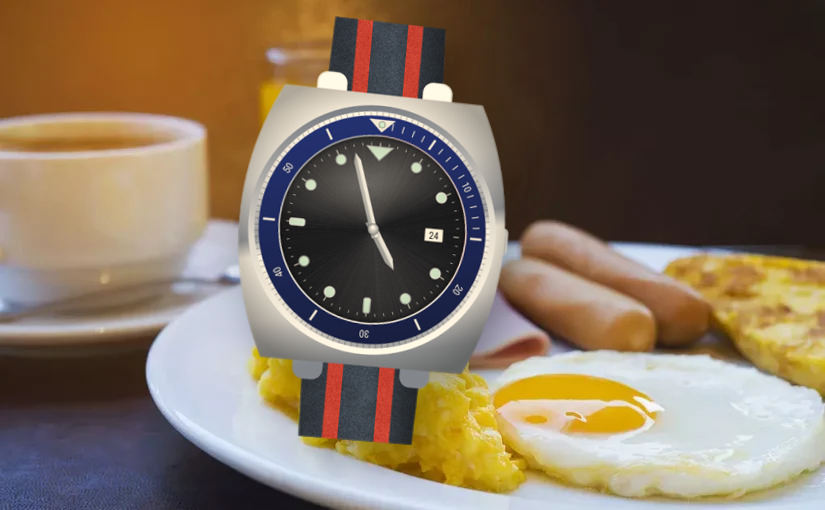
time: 4:57
